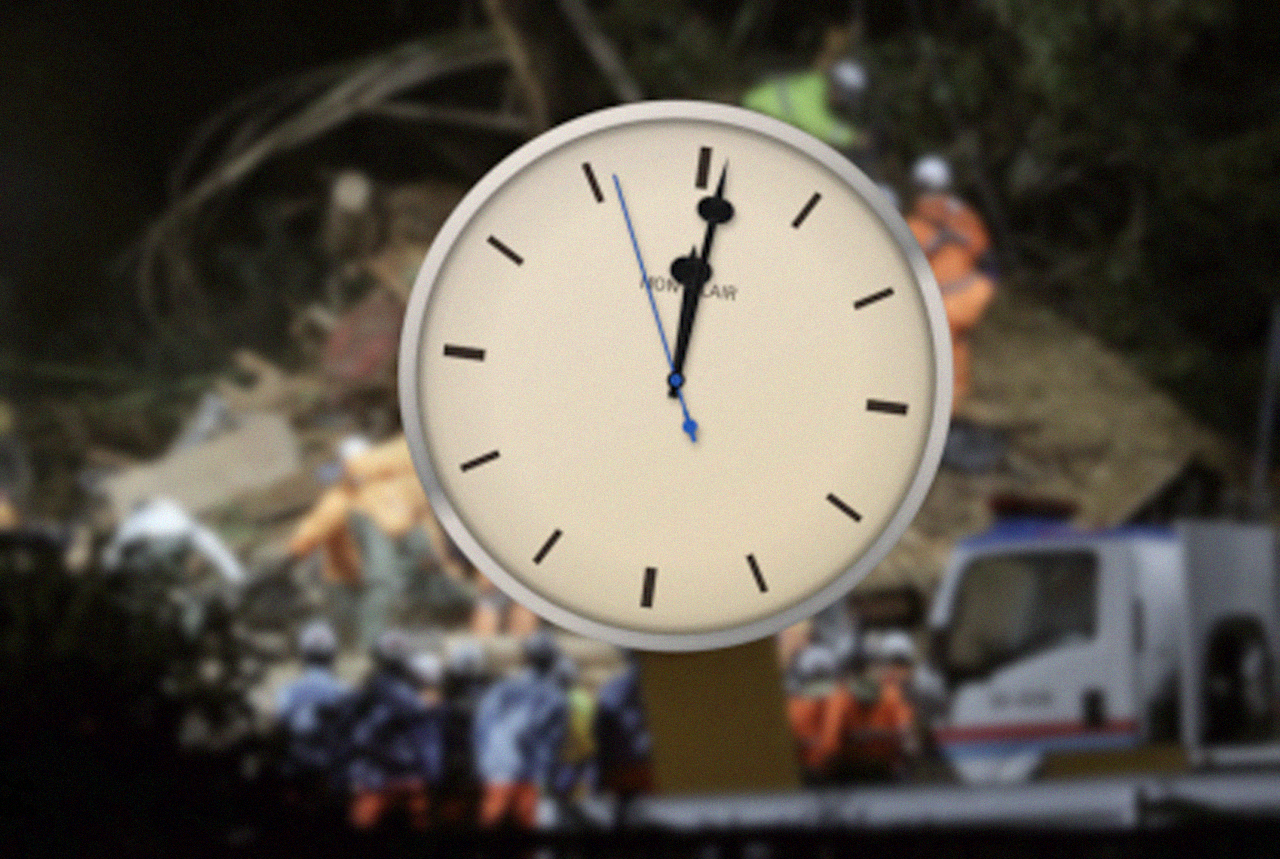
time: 12:00:56
